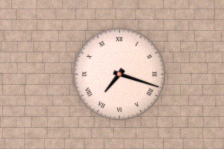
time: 7:18
